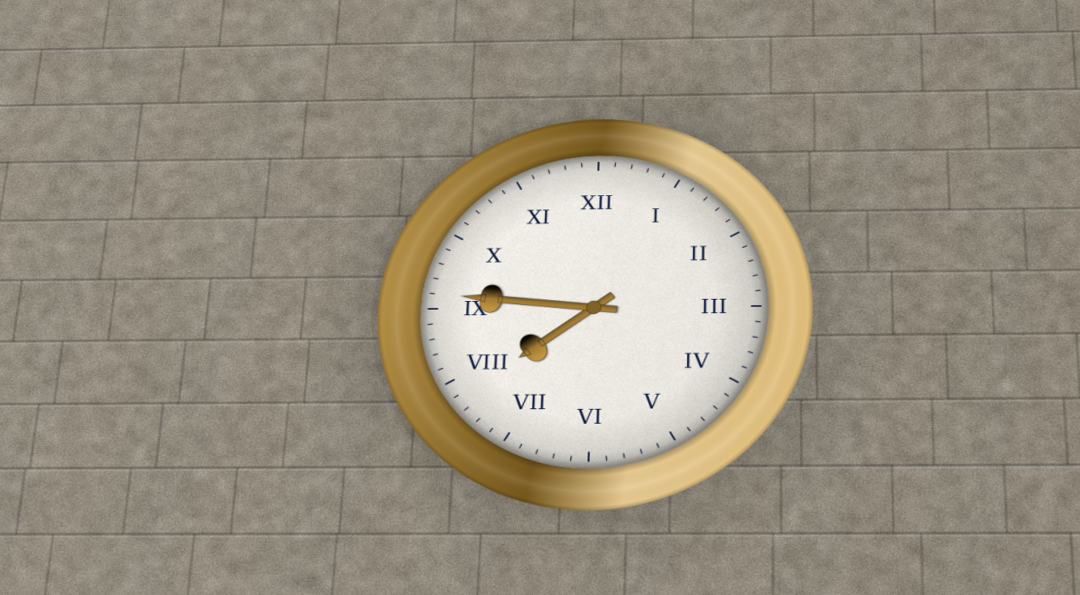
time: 7:46
